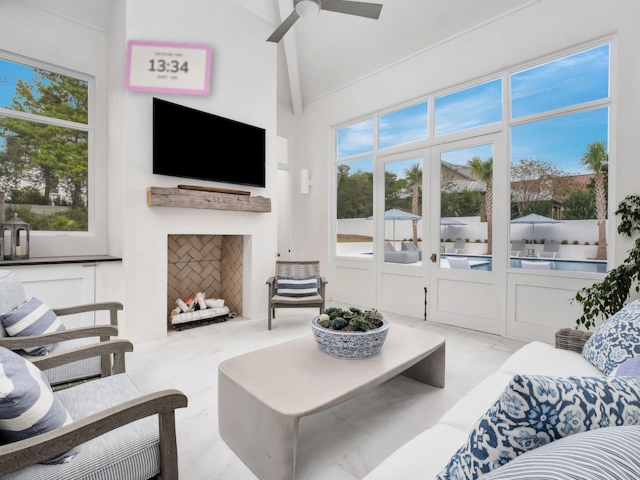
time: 13:34
